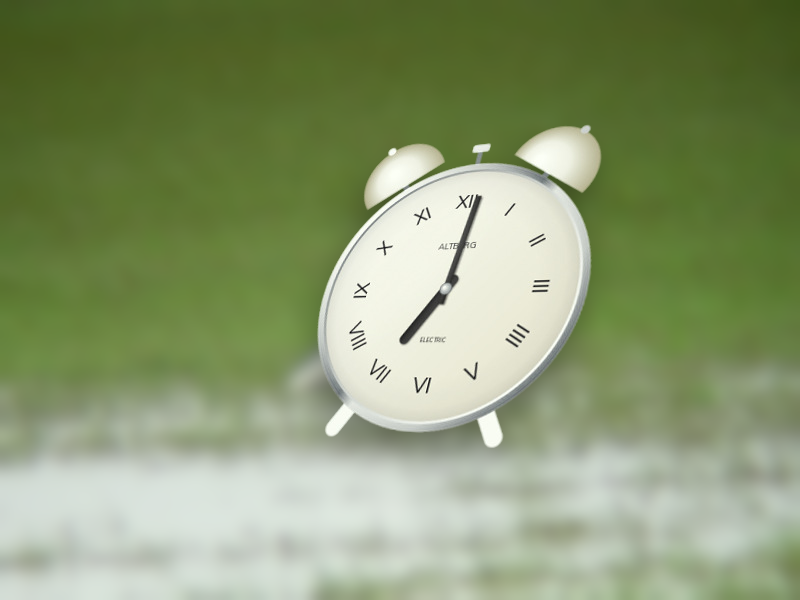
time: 7:01
